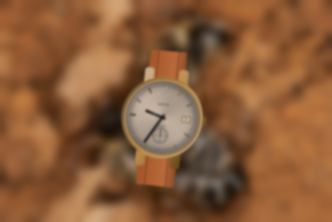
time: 9:35
